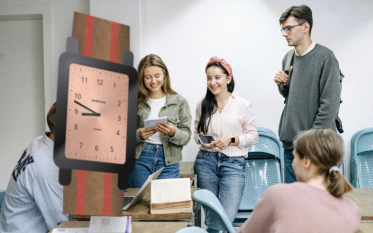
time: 8:48
